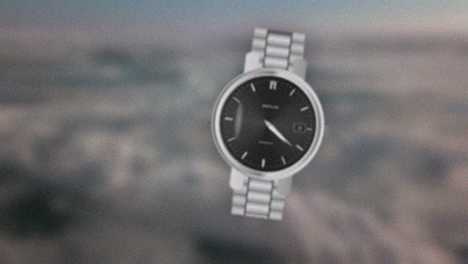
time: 4:21
